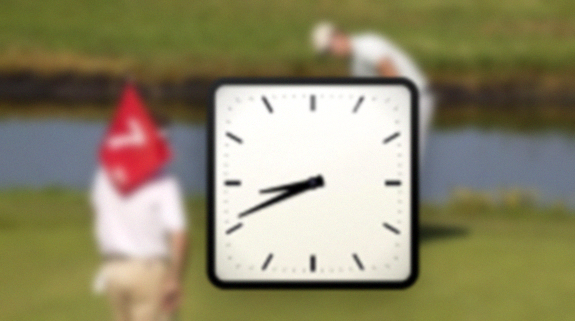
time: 8:41
